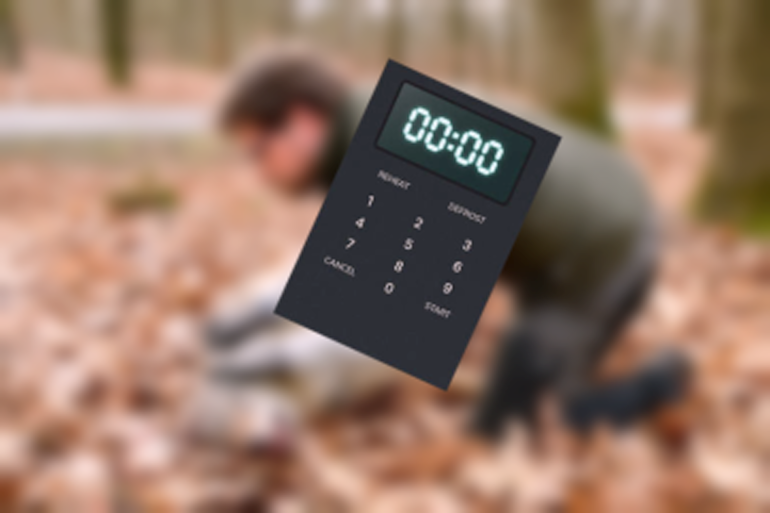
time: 0:00
